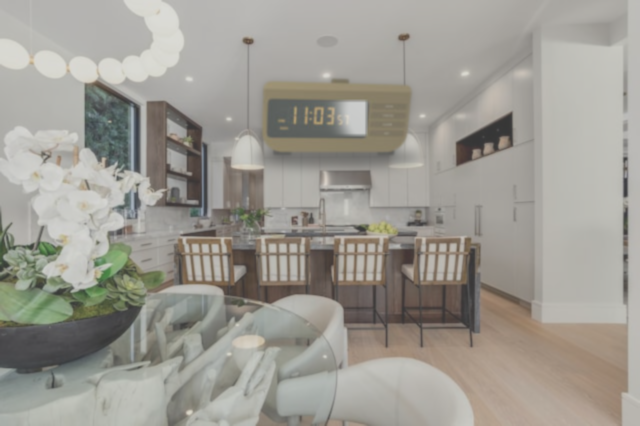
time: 11:03
